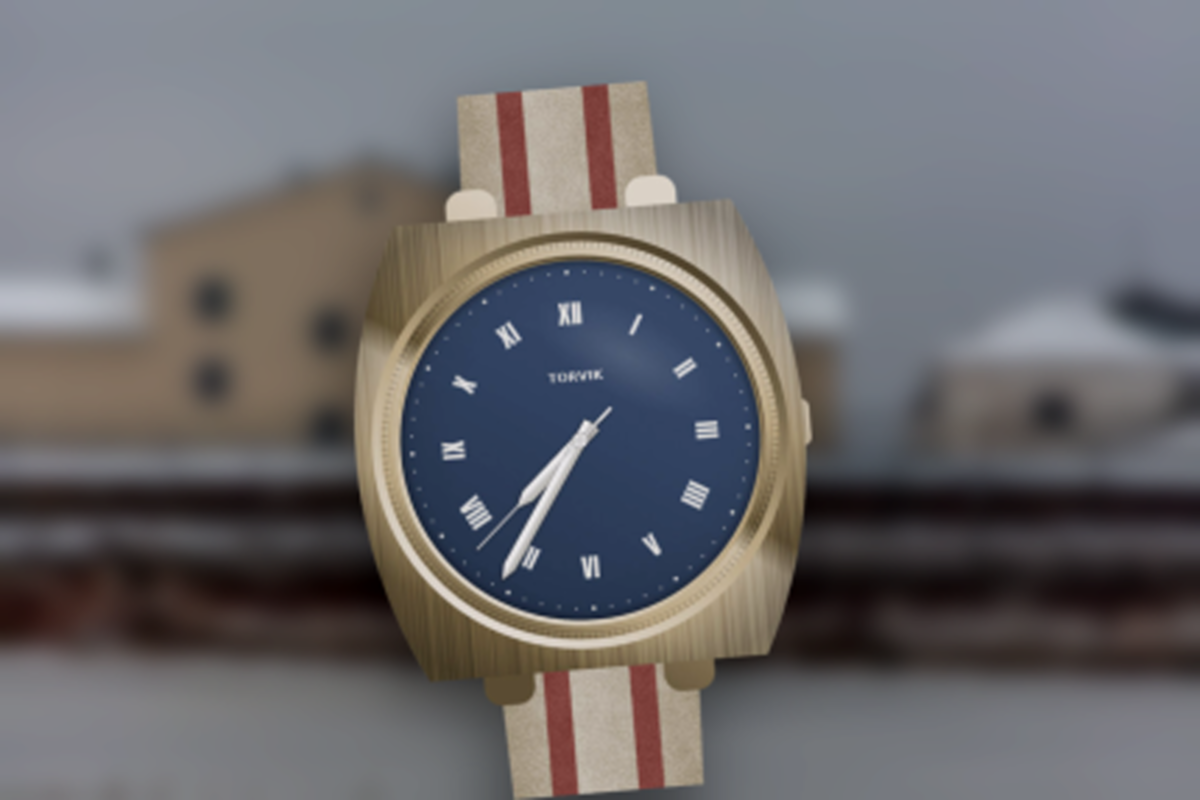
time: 7:35:38
